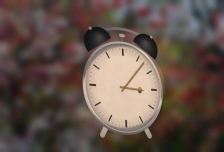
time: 3:07
